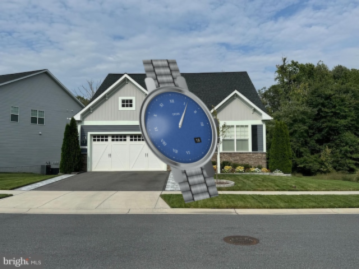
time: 1:06
